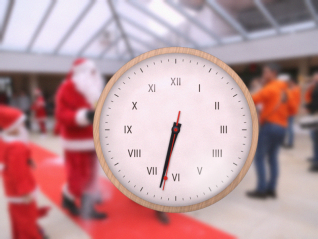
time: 6:32:32
